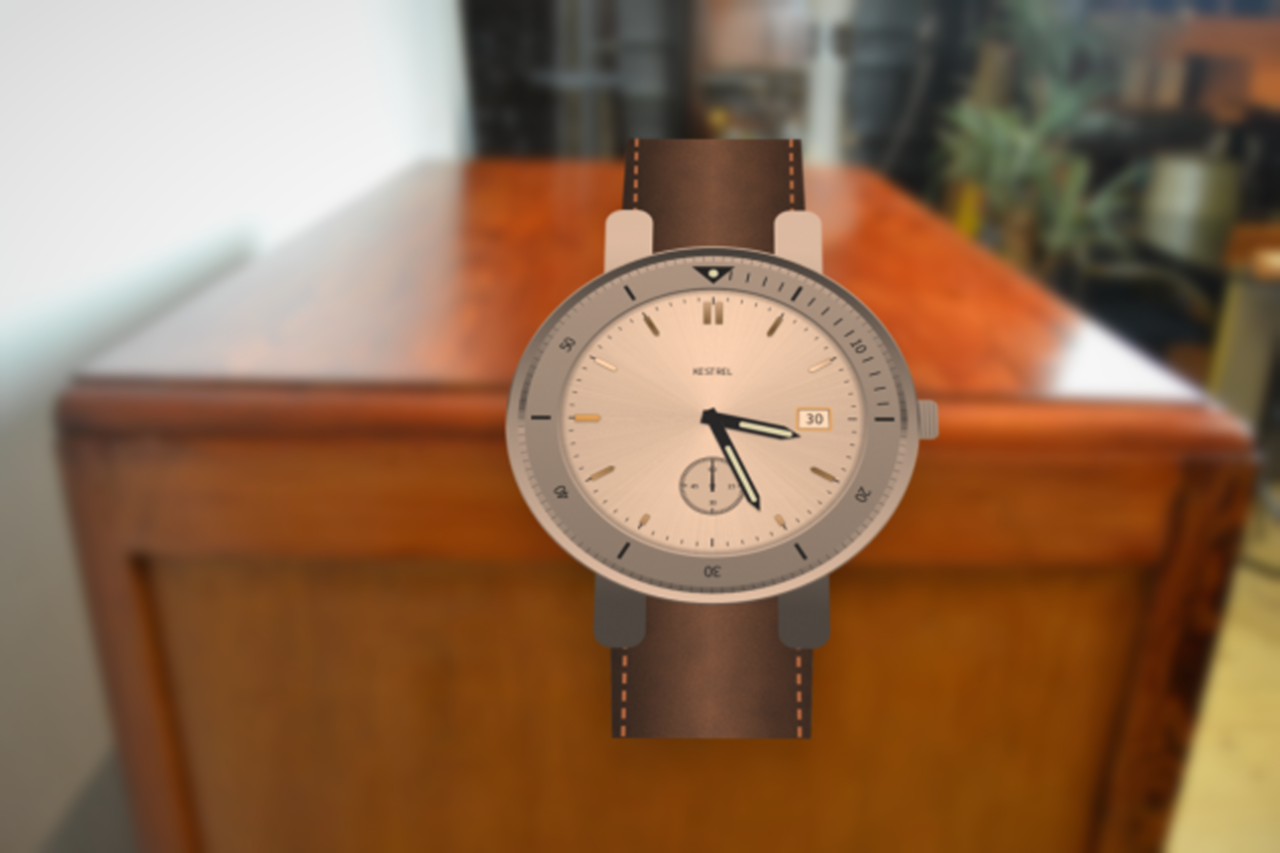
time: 3:26
